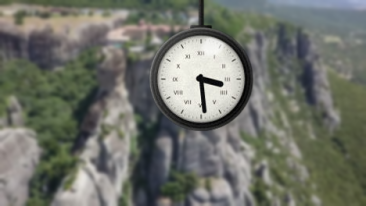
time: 3:29
